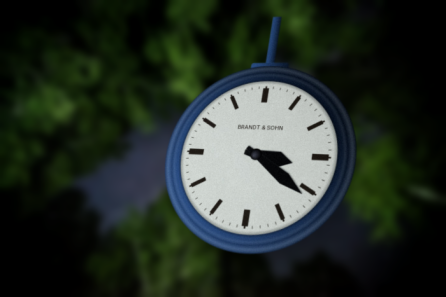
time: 3:21
